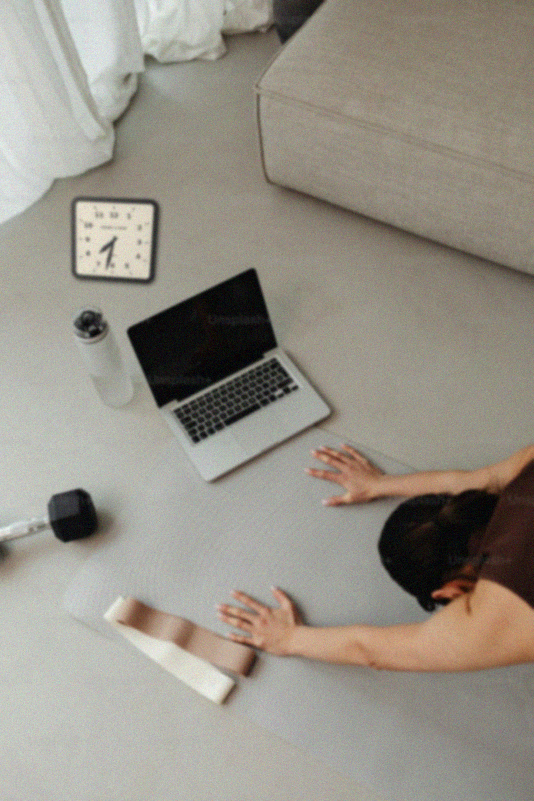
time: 7:32
